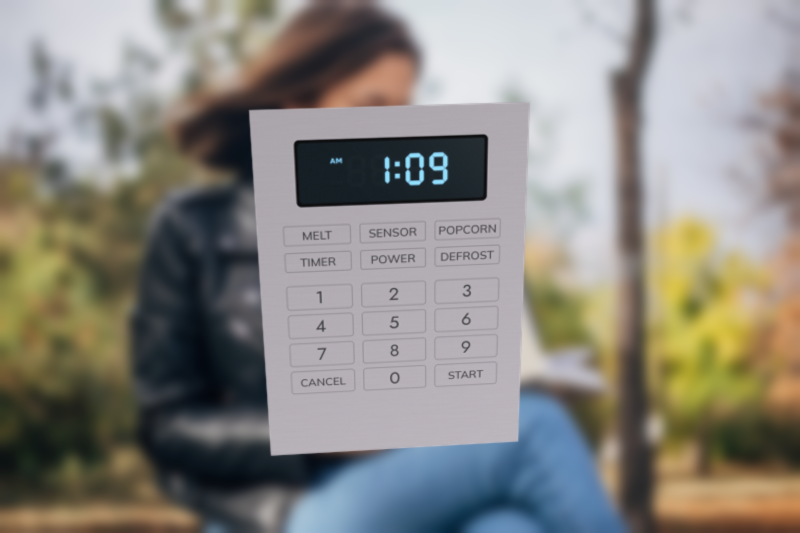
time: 1:09
